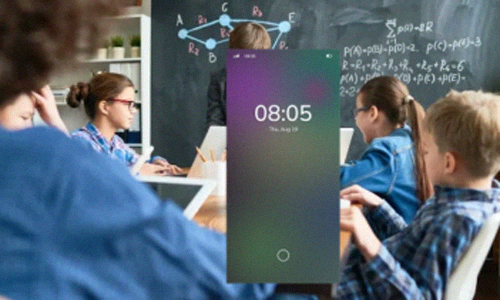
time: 8:05
